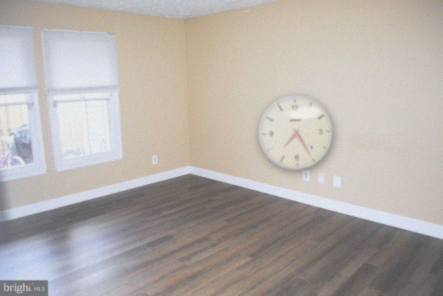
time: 7:25
